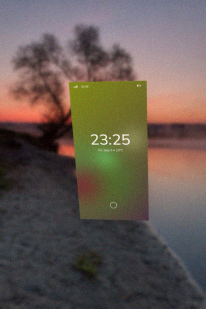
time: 23:25
